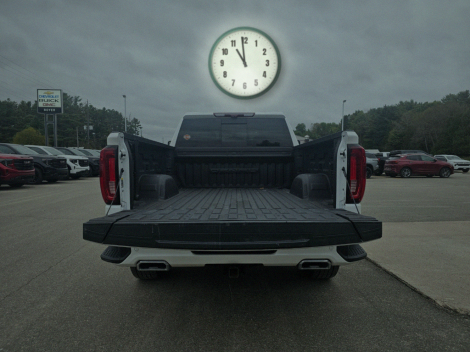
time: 10:59
